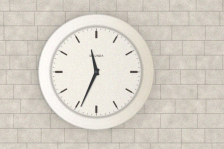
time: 11:34
